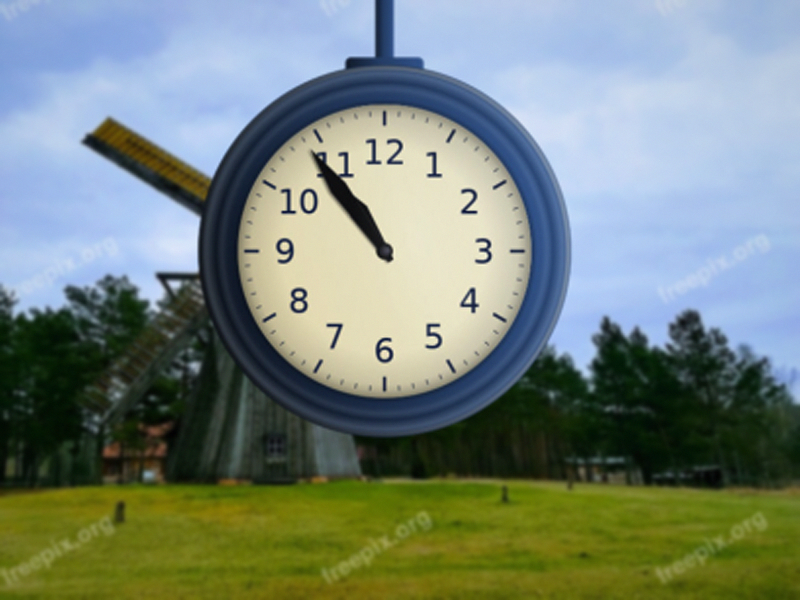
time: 10:54
